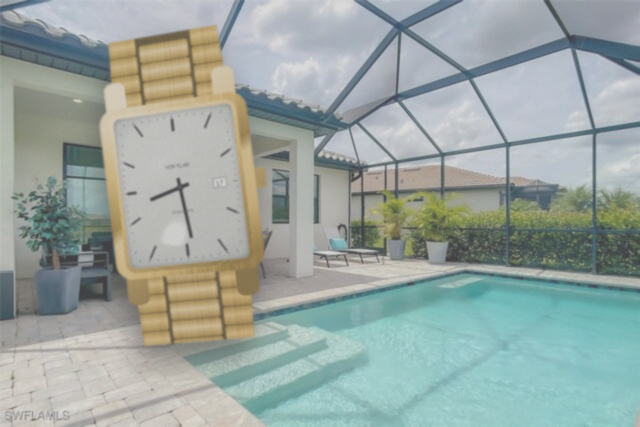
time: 8:29
